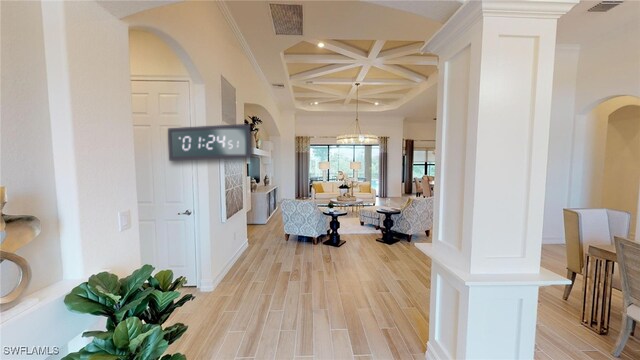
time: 1:24
